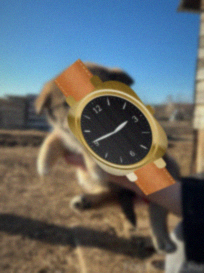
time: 2:46
